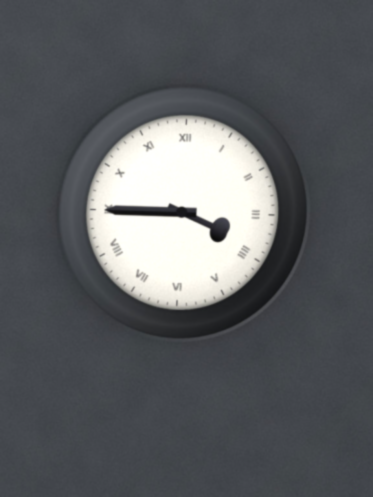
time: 3:45
